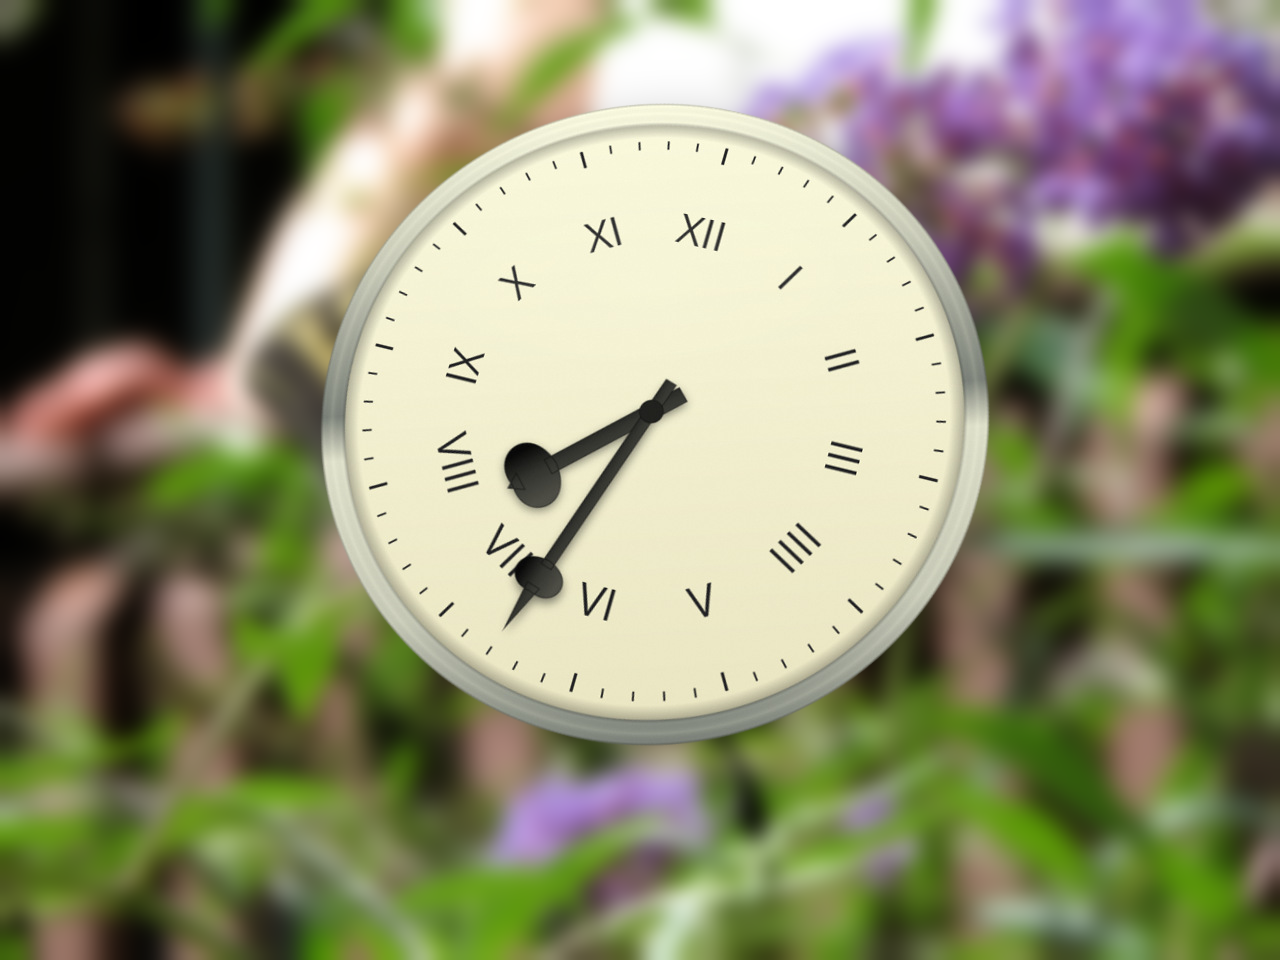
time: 7:33
